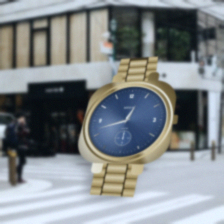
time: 12:42
